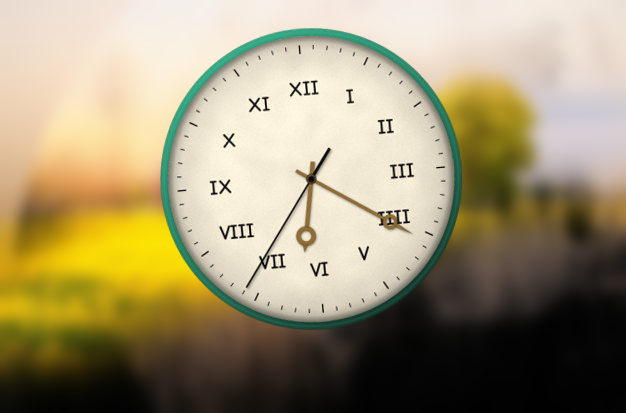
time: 6:20:36
